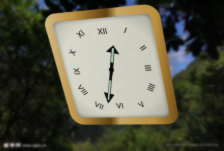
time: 12:33
